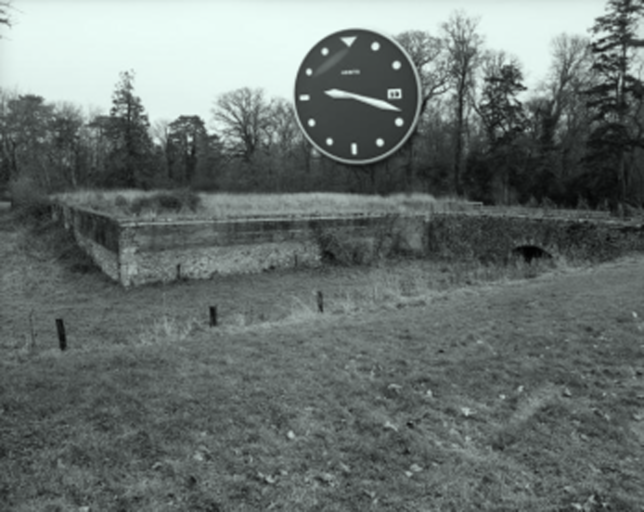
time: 9:18
